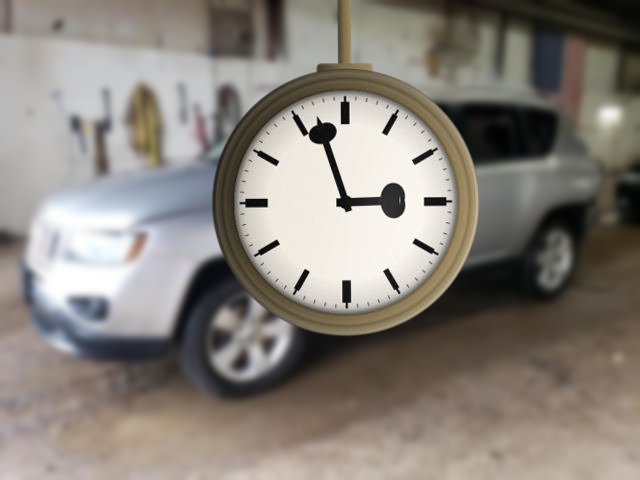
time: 2:57
